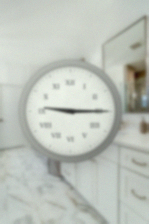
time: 9:15
